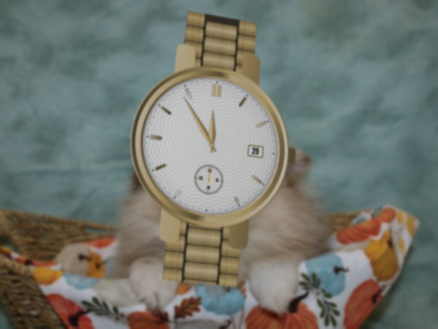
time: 11:54
